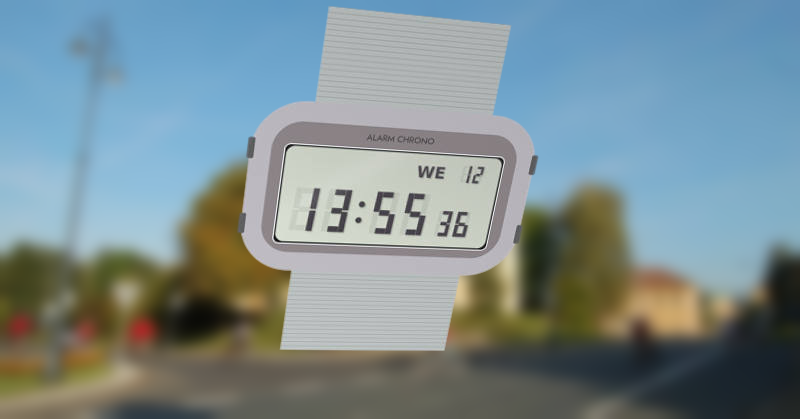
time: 13:55:36
